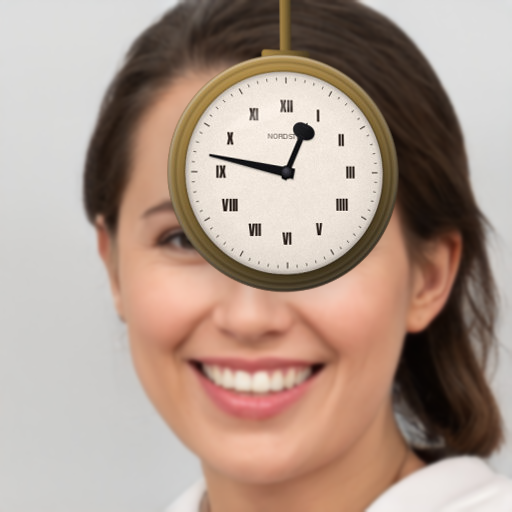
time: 12:47
